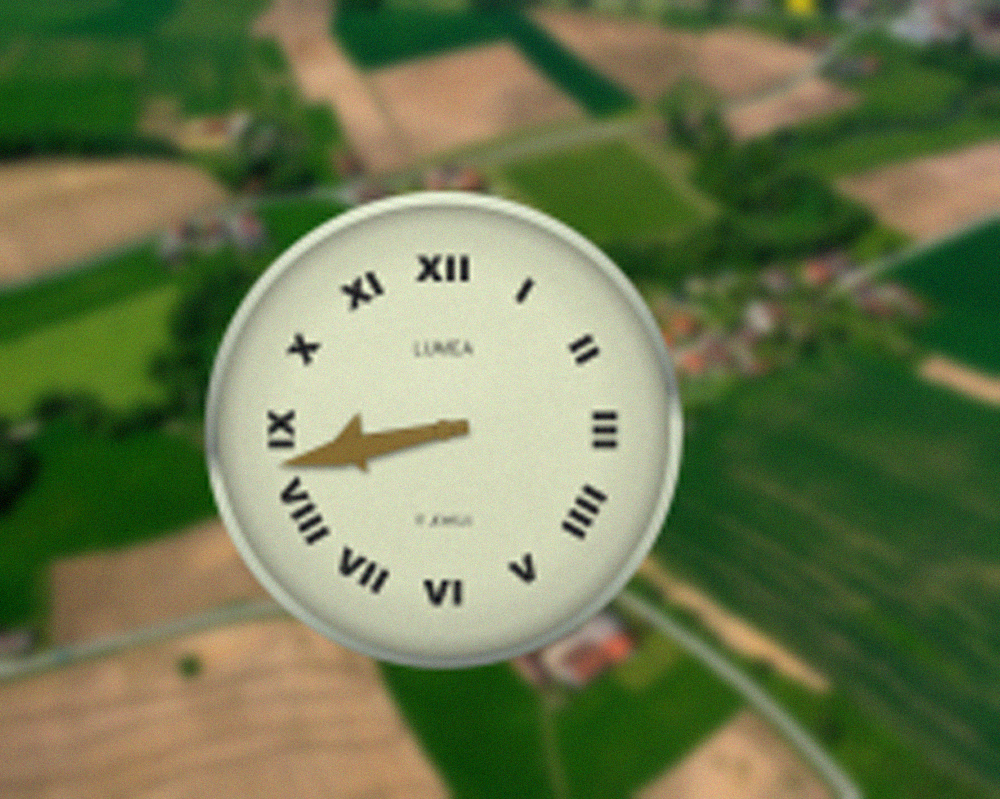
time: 8:43
